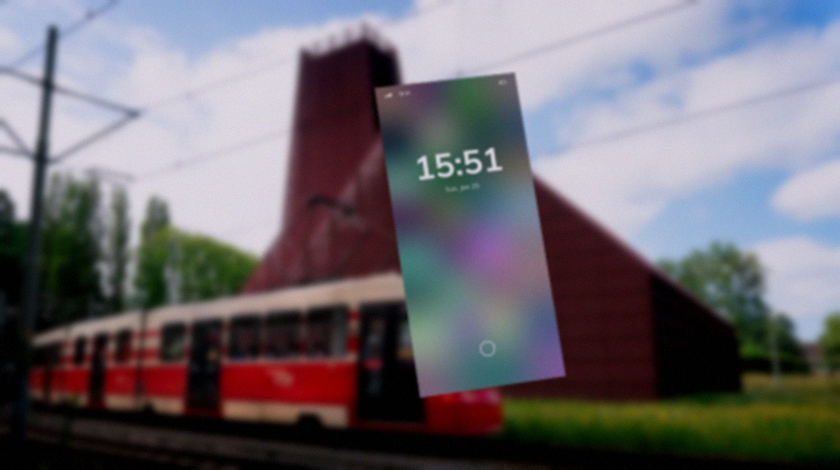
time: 15:51
